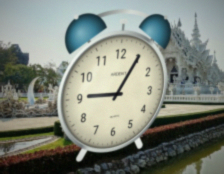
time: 9:05
